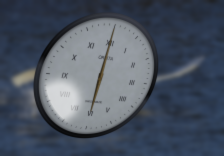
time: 6:00
